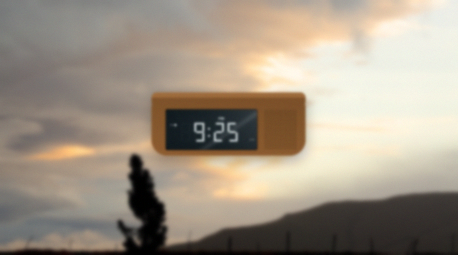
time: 9:25
